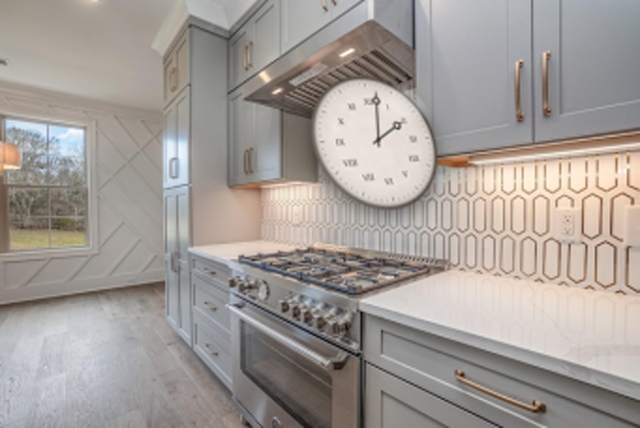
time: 2:02
